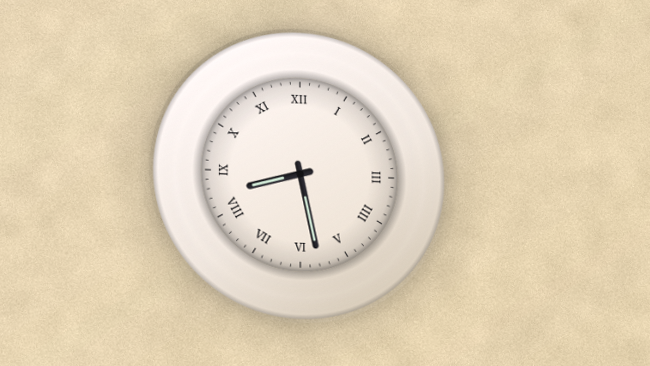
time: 8:28
